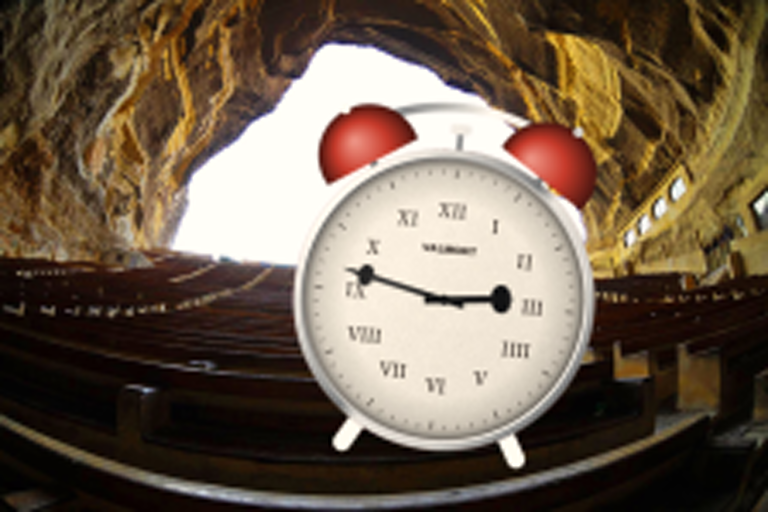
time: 2:47
